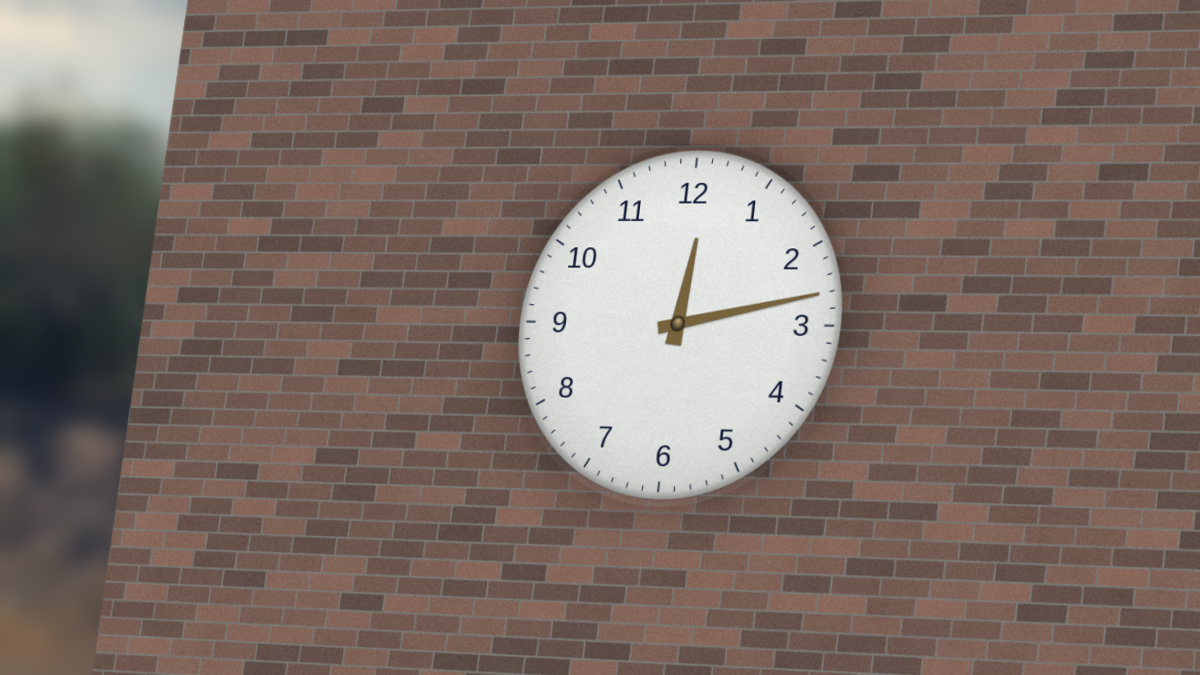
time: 12:13
